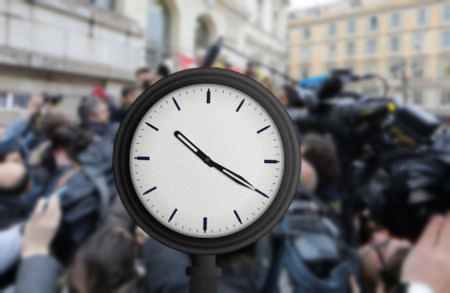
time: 10:20
